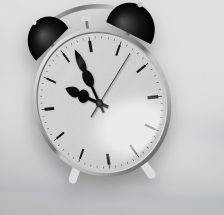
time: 9:57:07
